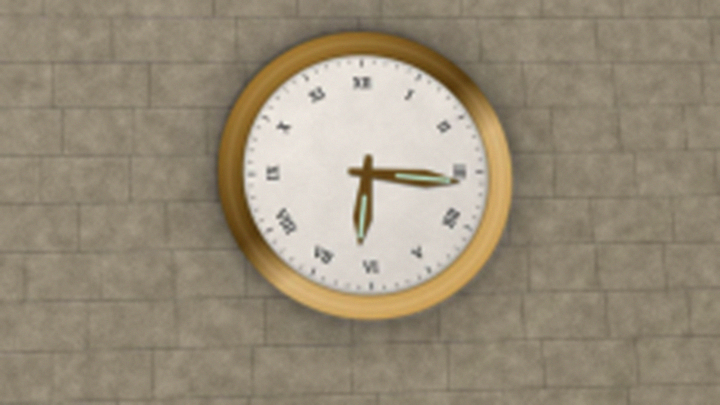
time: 6:16
